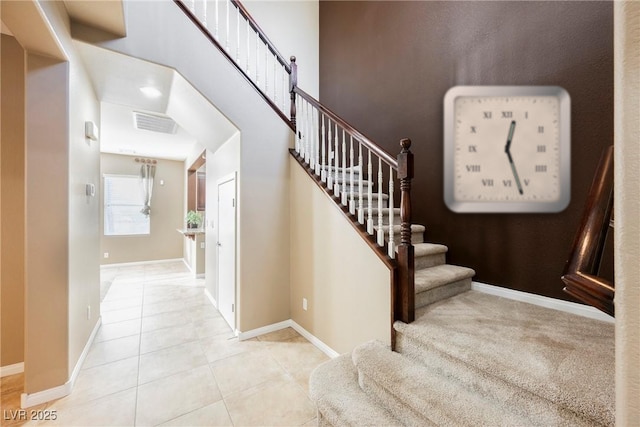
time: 12:27
